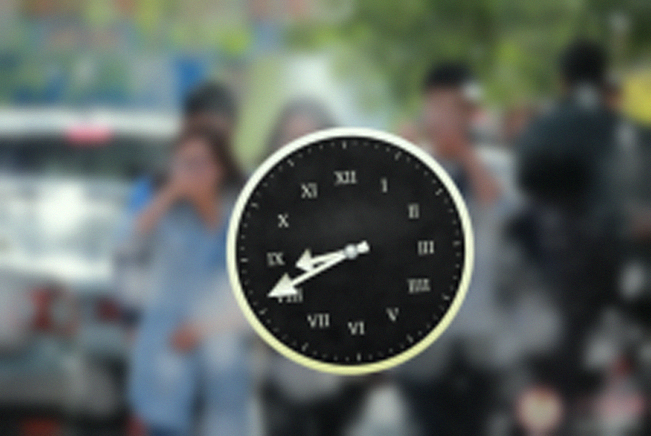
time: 8:41
